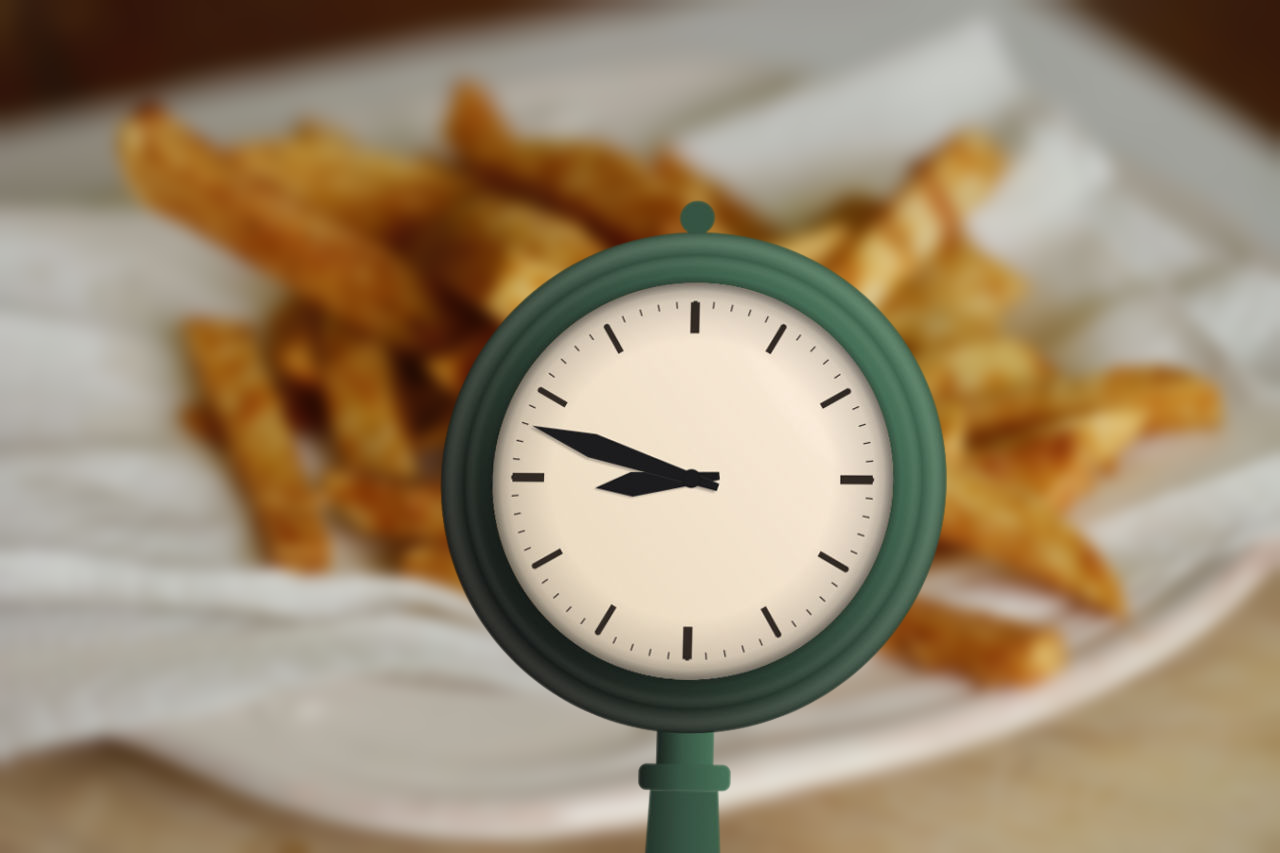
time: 8:48
